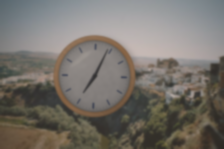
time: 7:04
